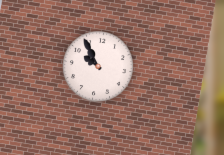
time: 9:54
